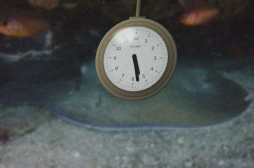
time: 5:28
